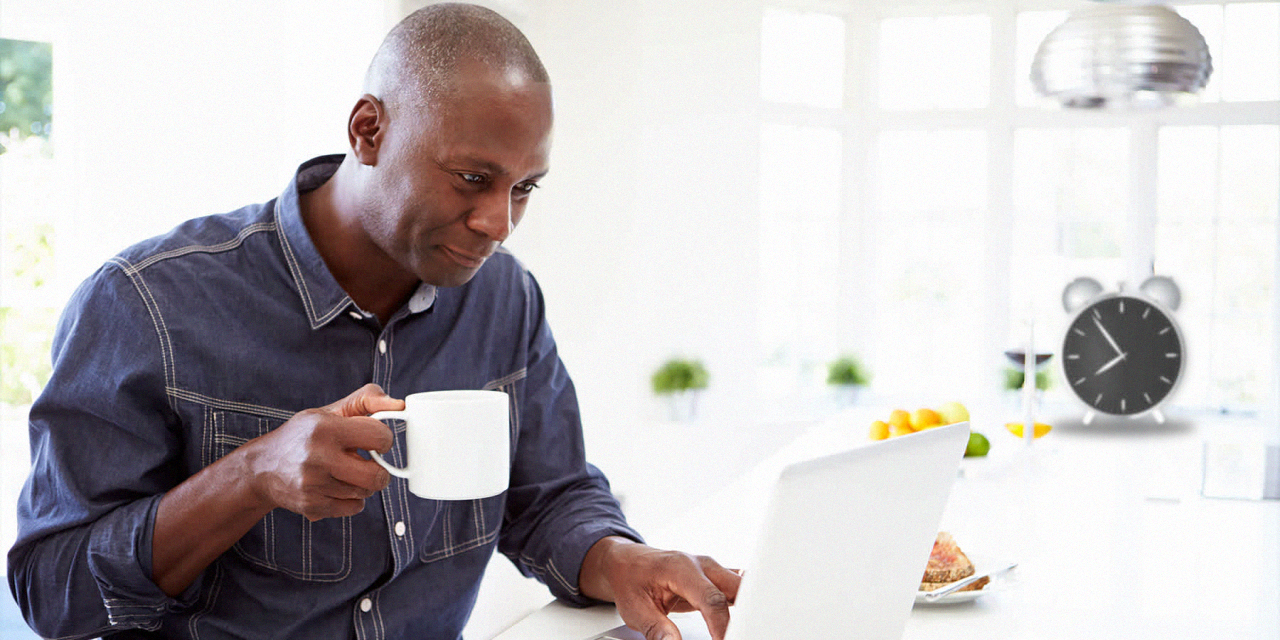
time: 7:54
